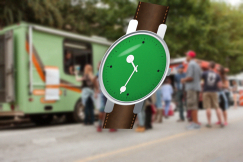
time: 10:33
